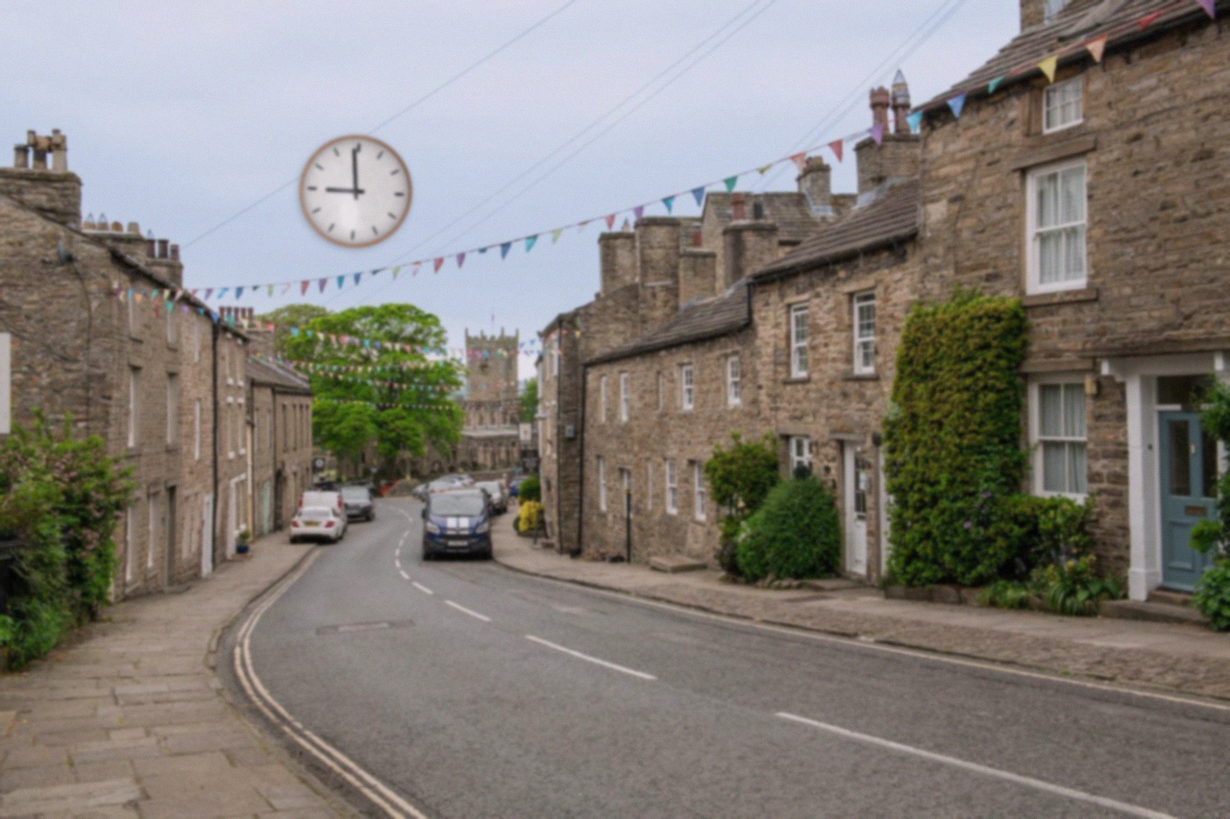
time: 8:59
